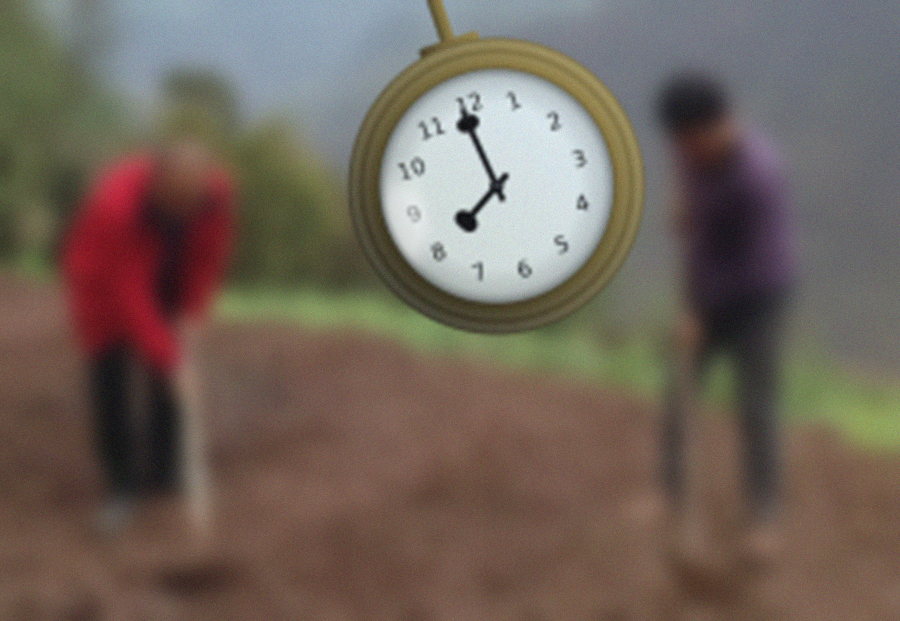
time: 7:59
